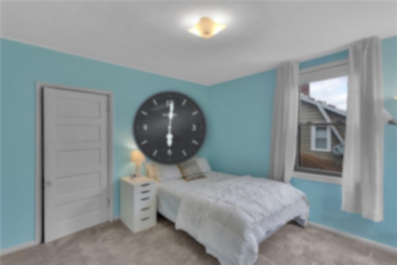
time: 6:01
